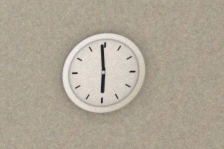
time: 5:59
